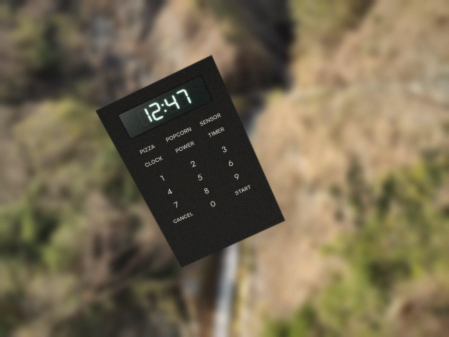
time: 12:47
